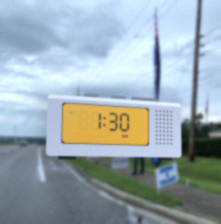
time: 1:30
